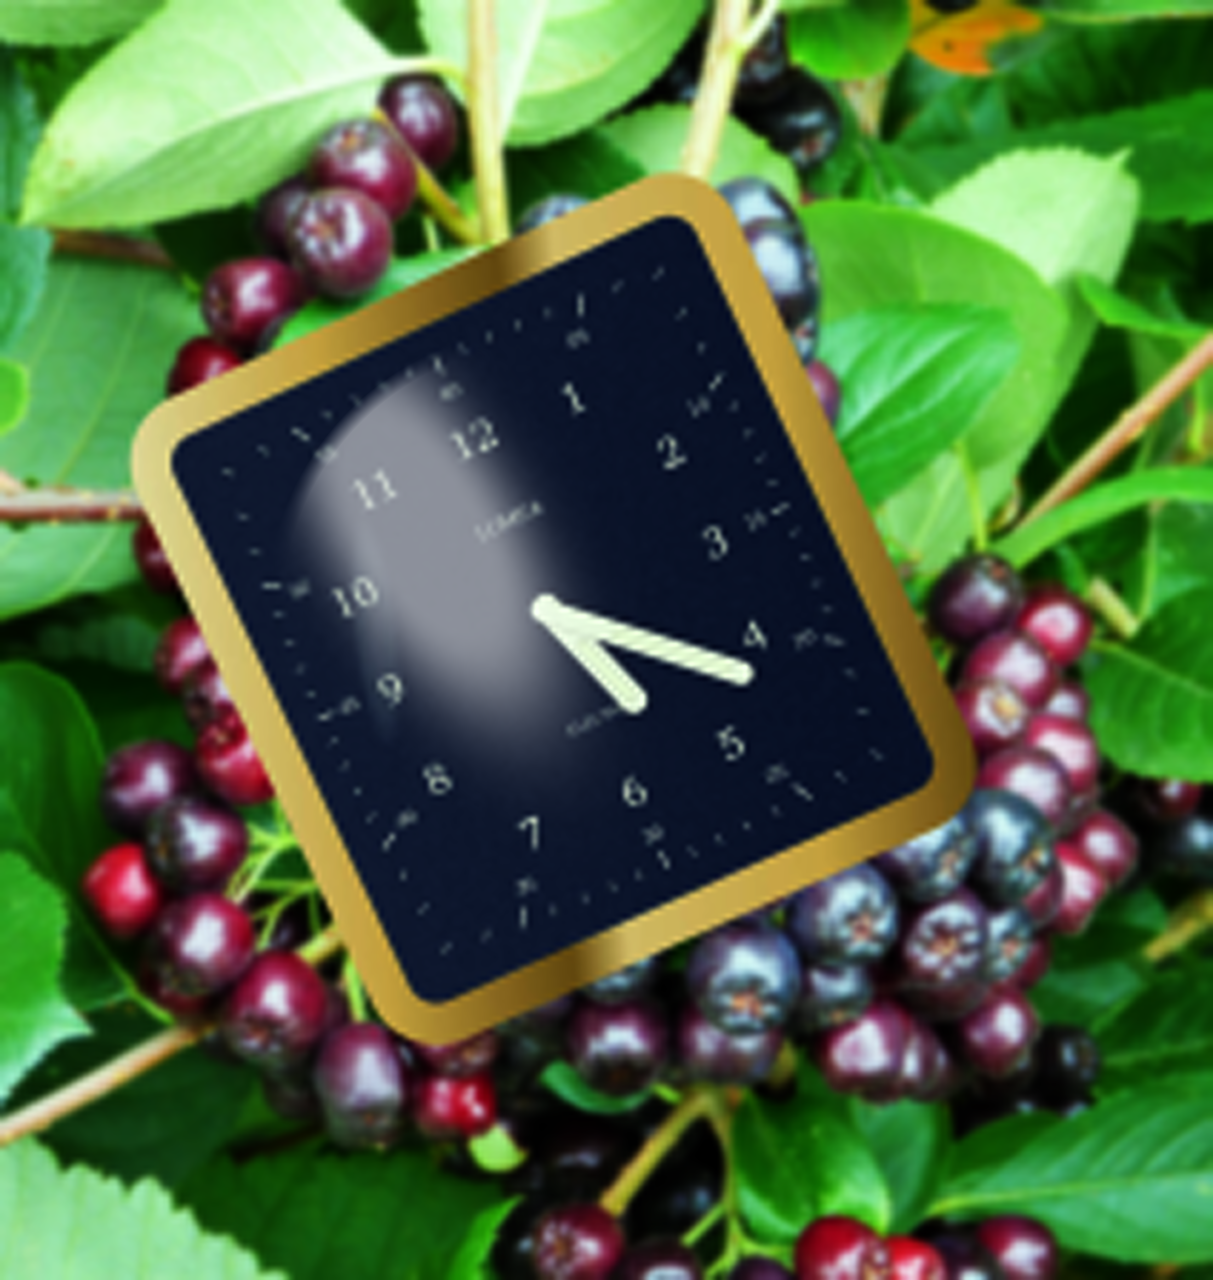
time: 5:22
